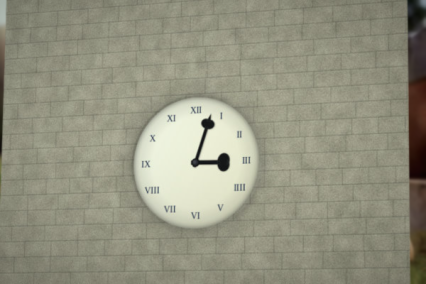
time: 3:03
